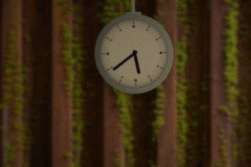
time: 5:39
